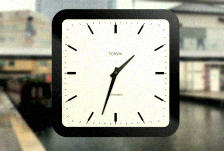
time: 1:33
